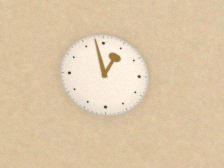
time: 12:58
